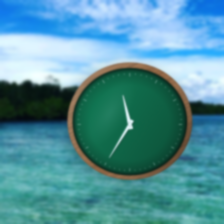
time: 11:35
